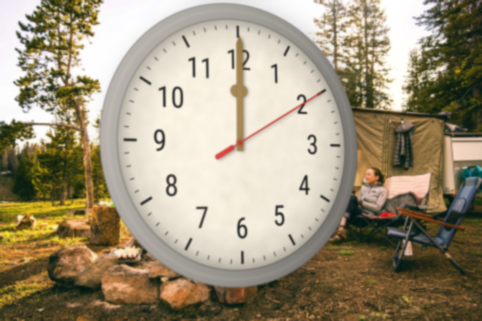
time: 12:00:10
